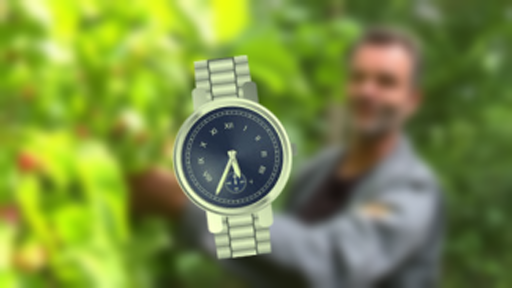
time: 5:35
